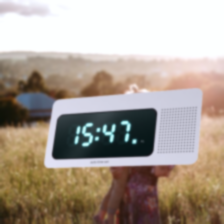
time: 15:47
